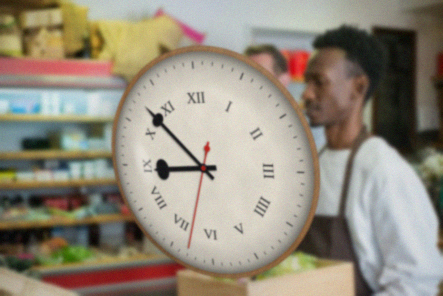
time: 8:52:33
